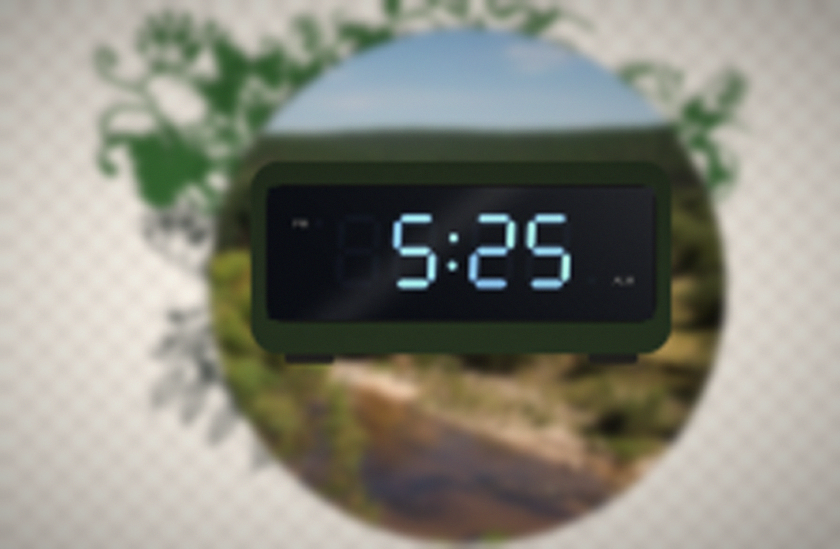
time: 5:25
